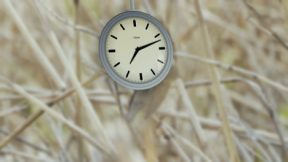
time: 7:12
